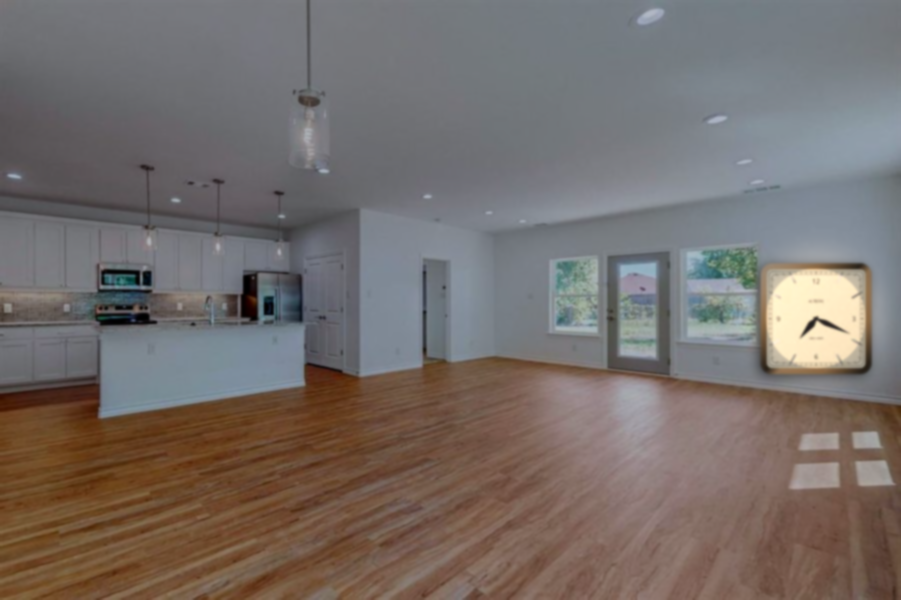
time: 7:19
